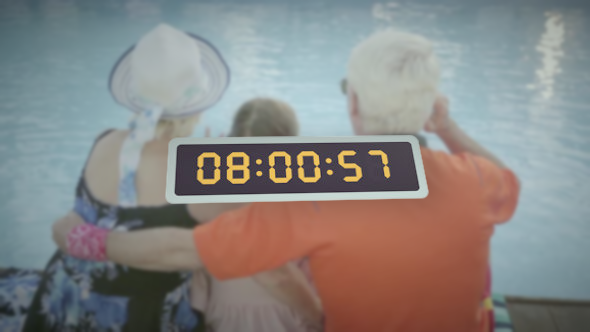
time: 8:00:57
